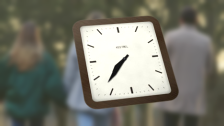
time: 7:37
